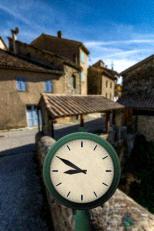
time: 8:50
